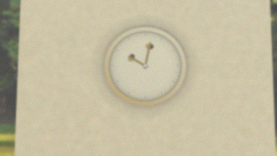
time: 10:02
